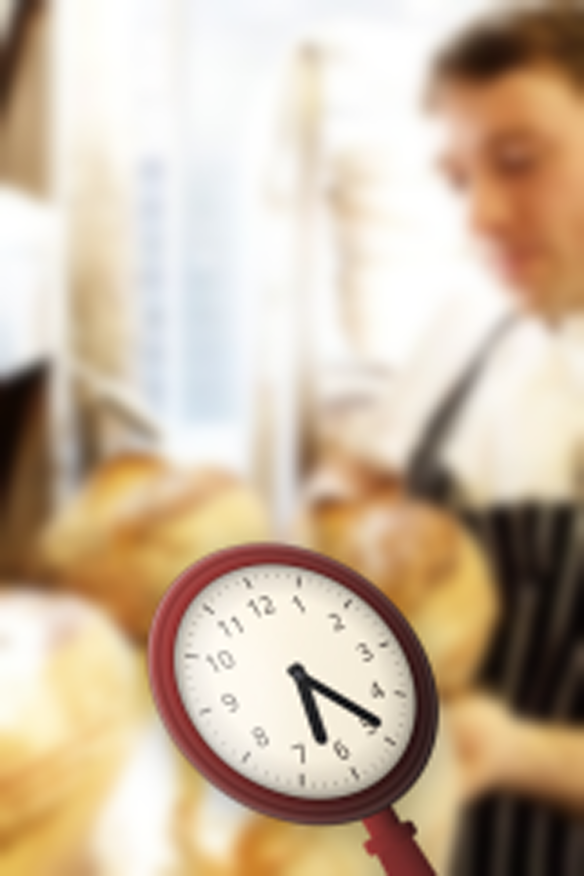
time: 6:24
